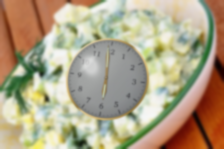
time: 5:59
